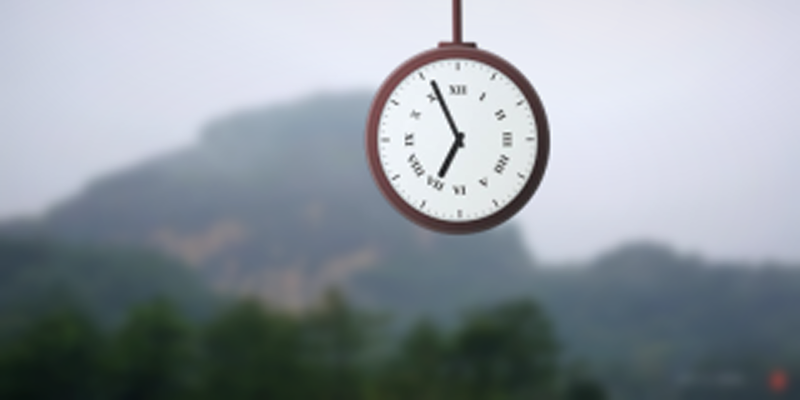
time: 6:56
